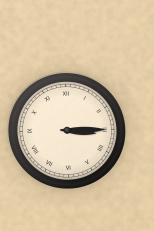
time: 3:15
